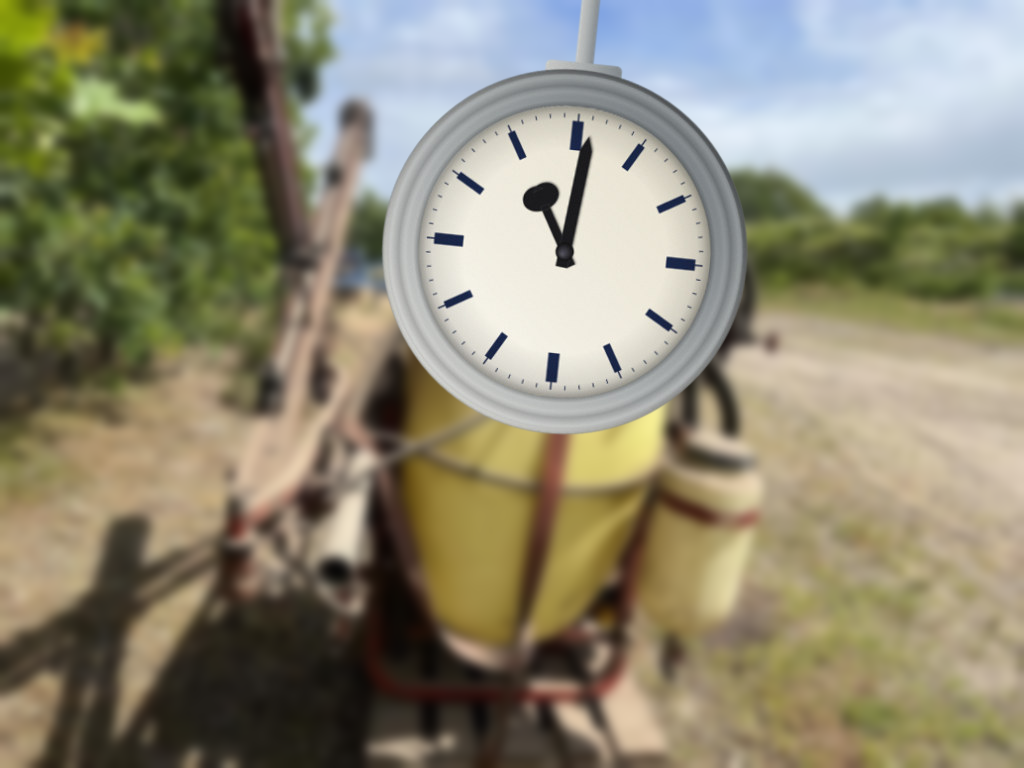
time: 11:01
